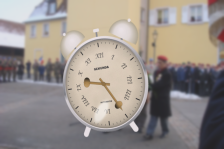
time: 9:25
